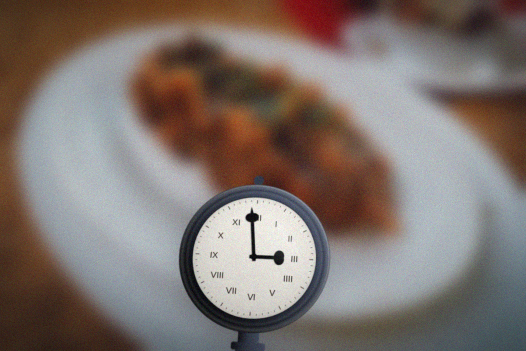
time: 2:59
